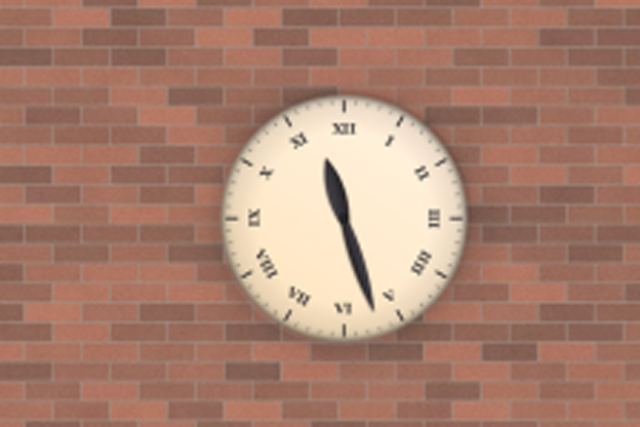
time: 11:27
